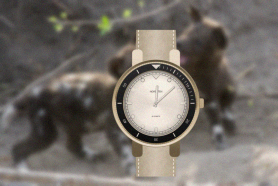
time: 12:08
